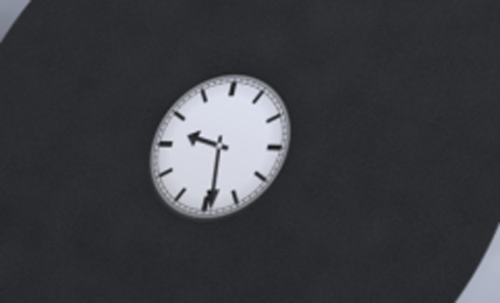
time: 9:29
